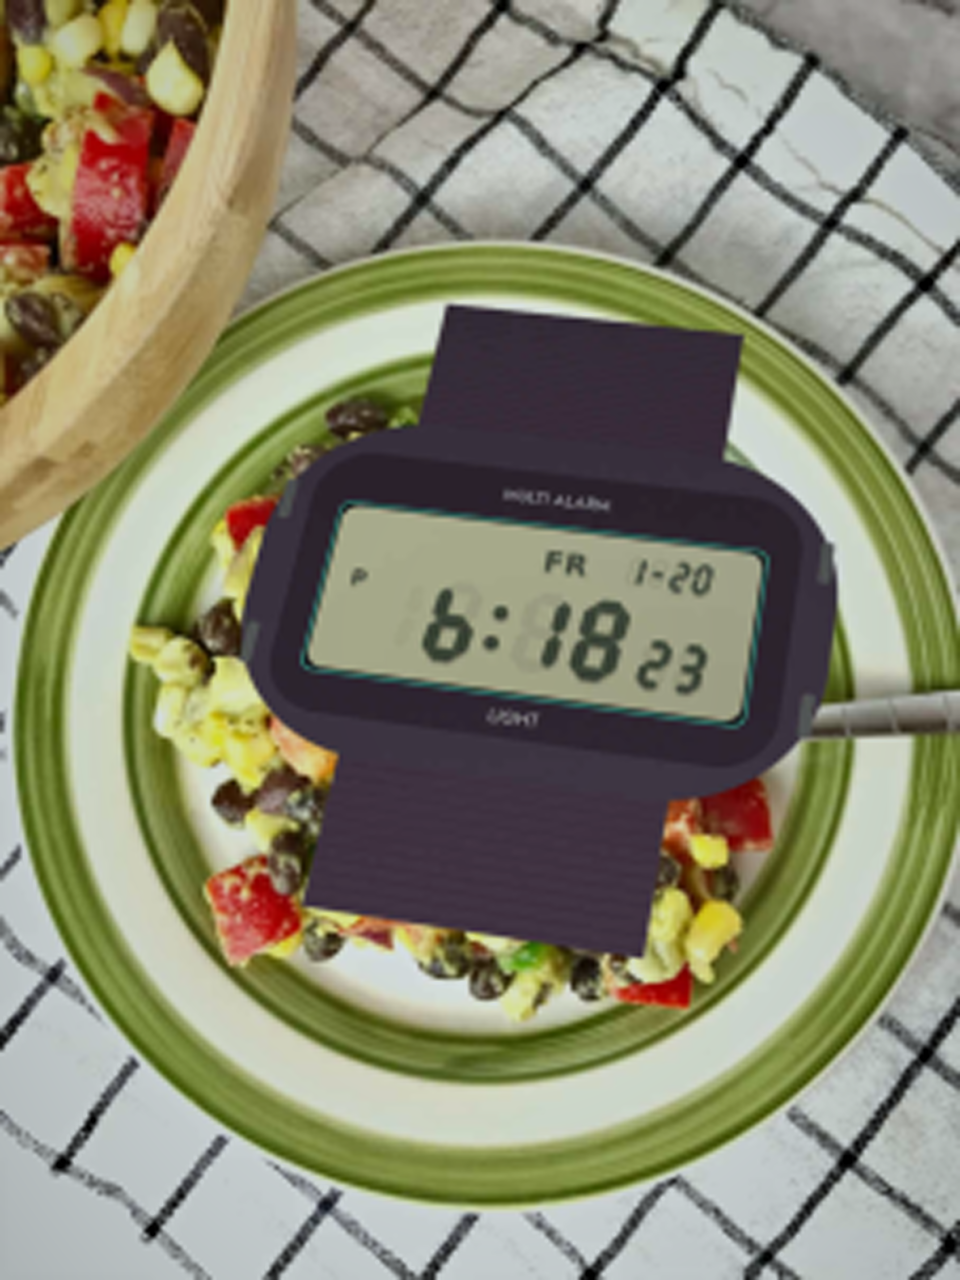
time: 6:18:23
